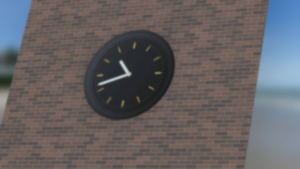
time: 10:42
